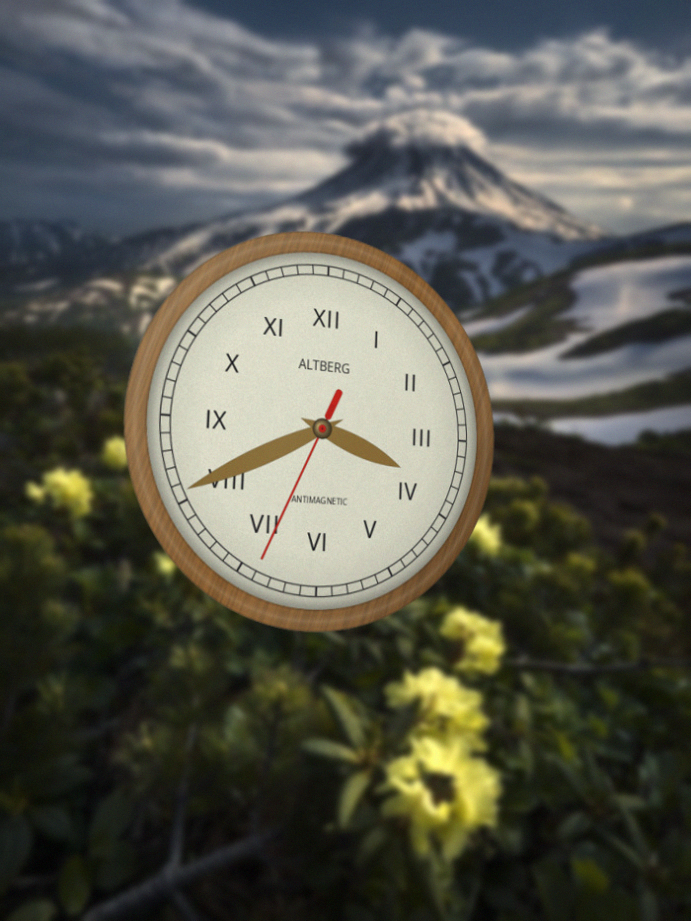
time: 3:40:34
